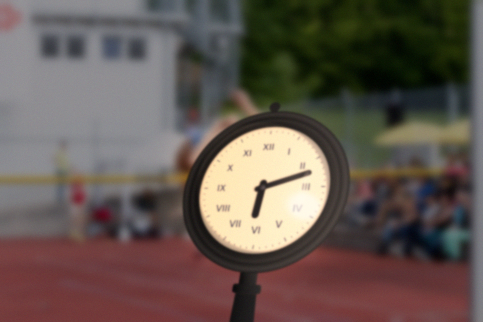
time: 6:12
